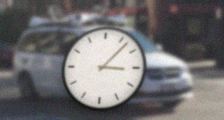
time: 3:07
